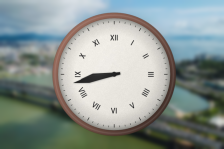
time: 8:43
